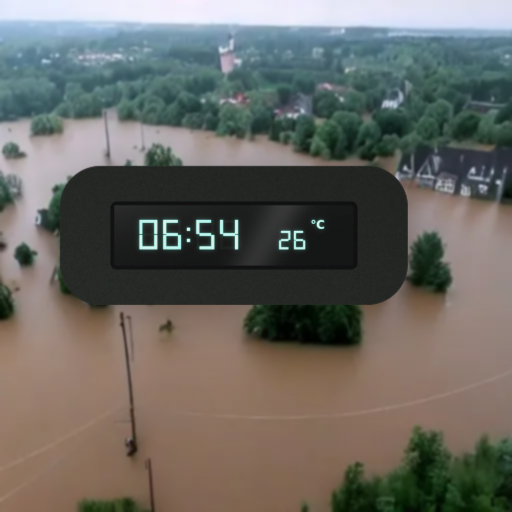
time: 6:54
